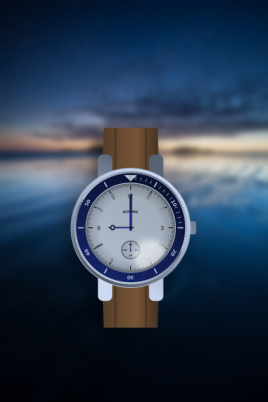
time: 9:00
